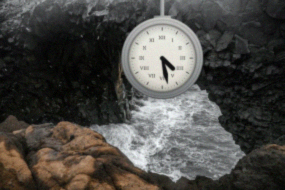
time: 4:28
